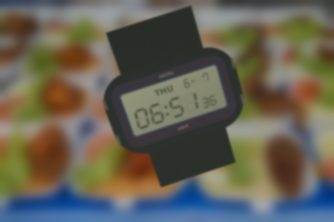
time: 6:51
